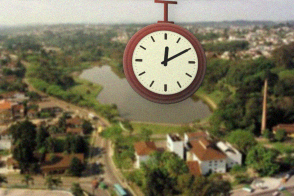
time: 12:10
